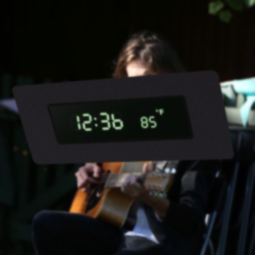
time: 12:36
